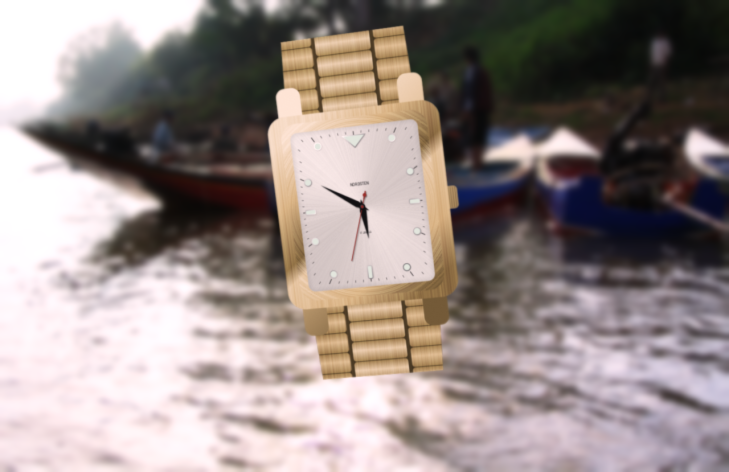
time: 5:50:33
